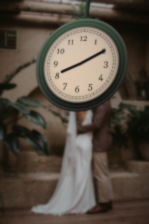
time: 8:10
